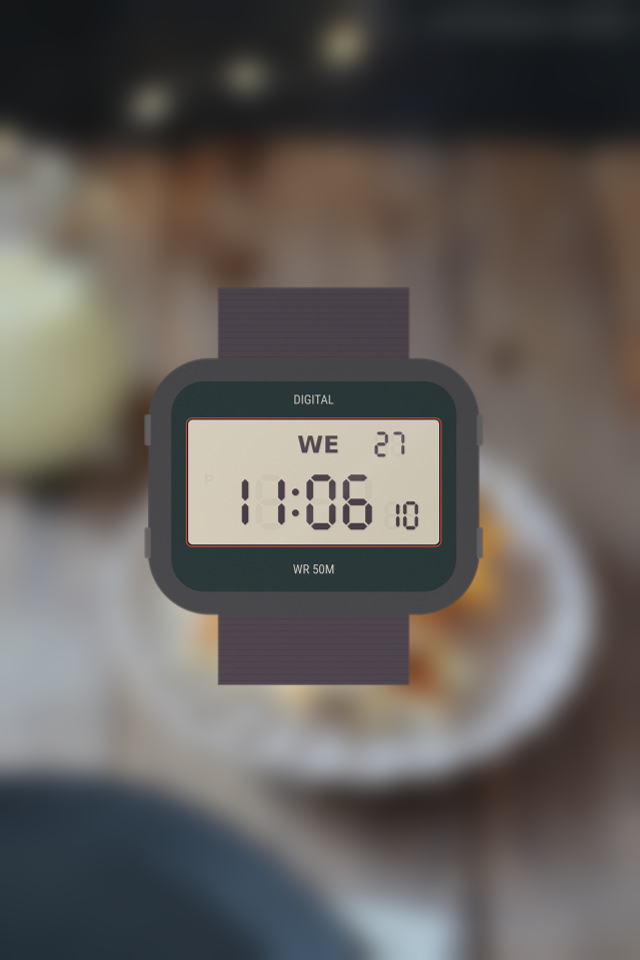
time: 11:06:10
